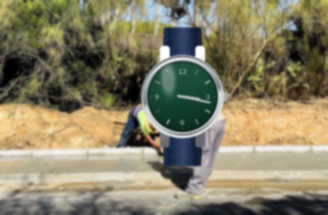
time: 3:17
